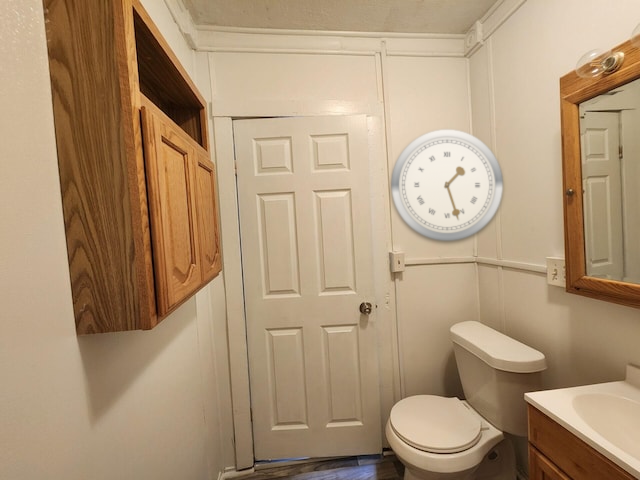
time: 1:27
